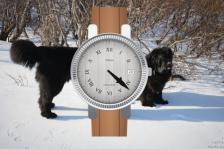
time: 4:22
